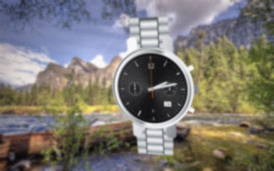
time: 2:13
